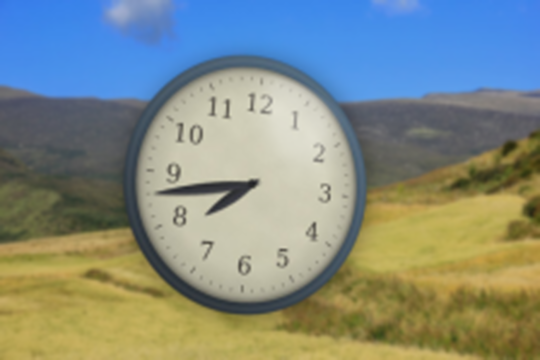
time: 7:43
